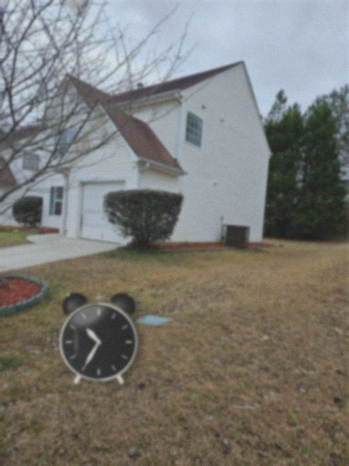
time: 10:35
